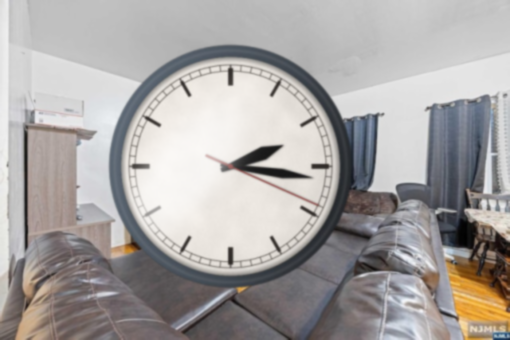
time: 2:16:19
